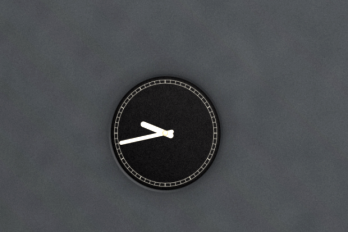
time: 9:43
